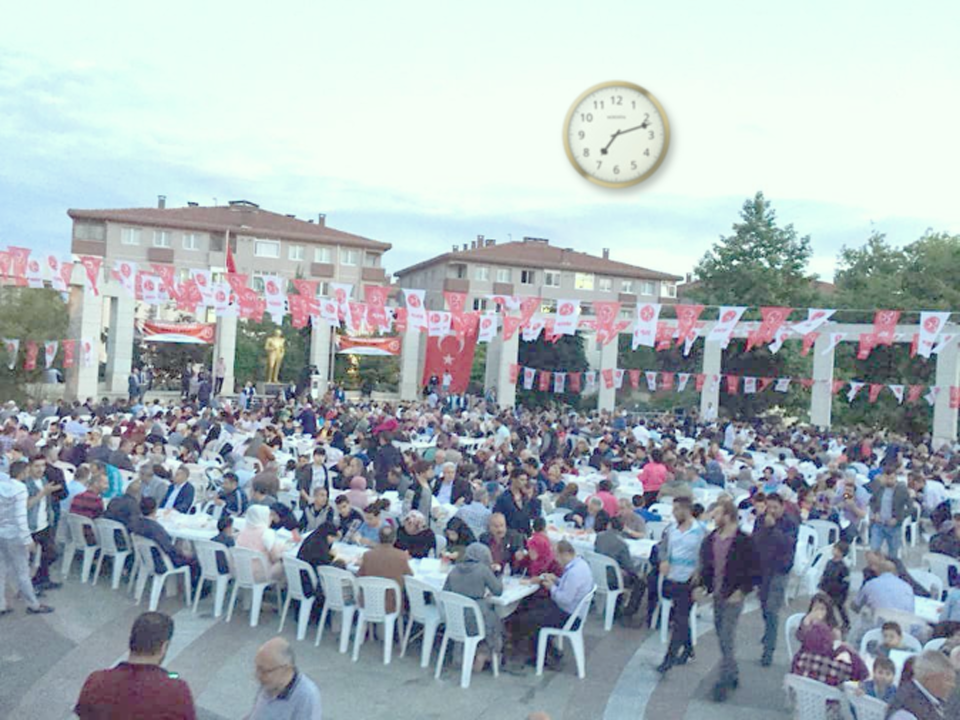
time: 7:12
